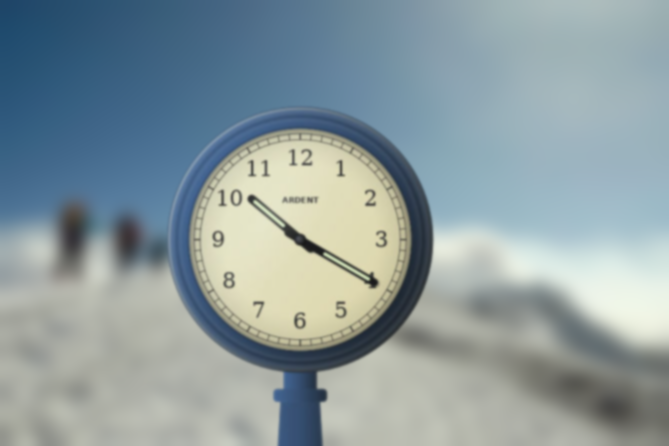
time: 10:20
